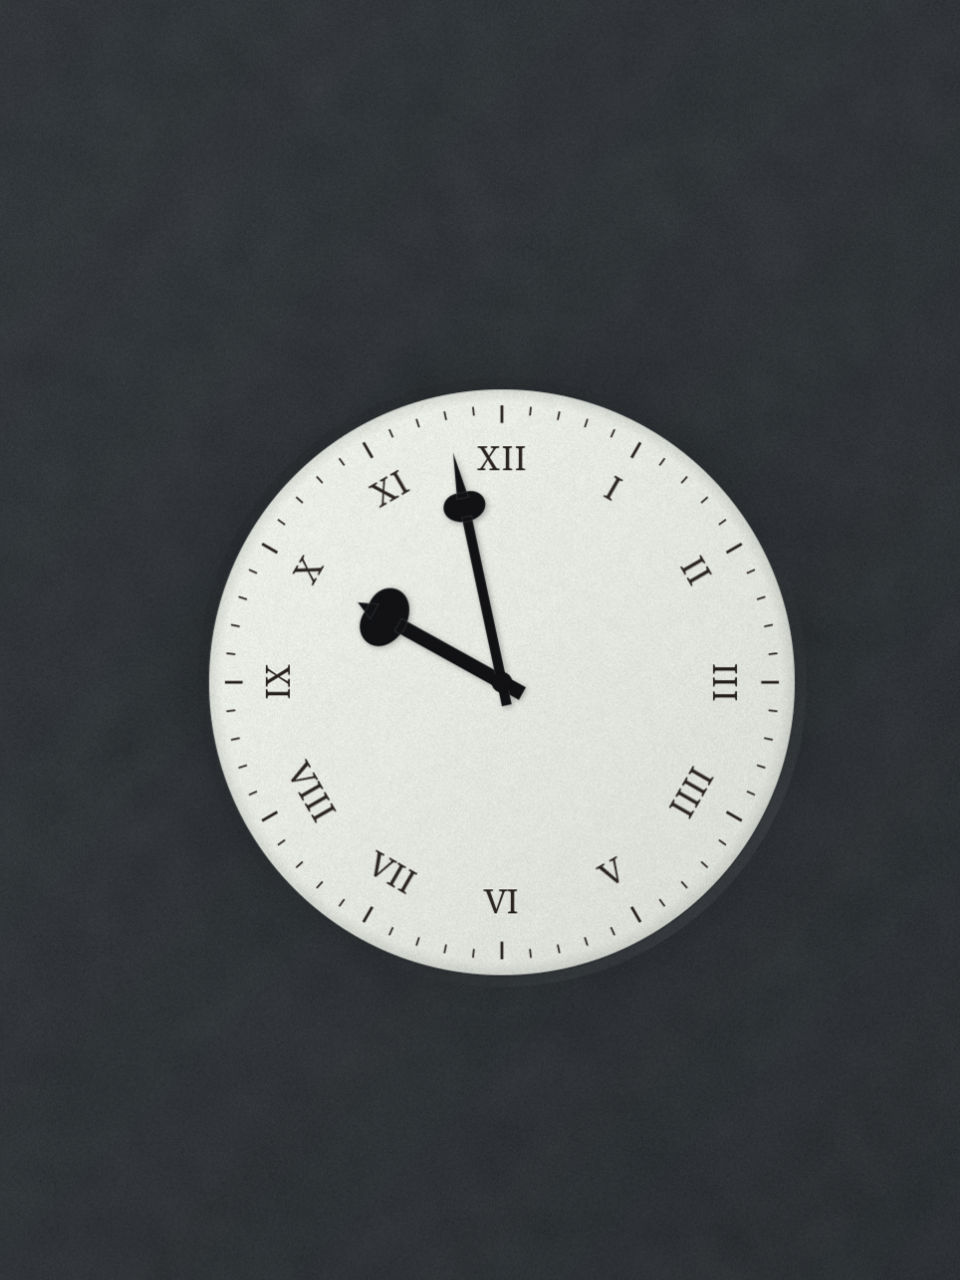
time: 9:58
